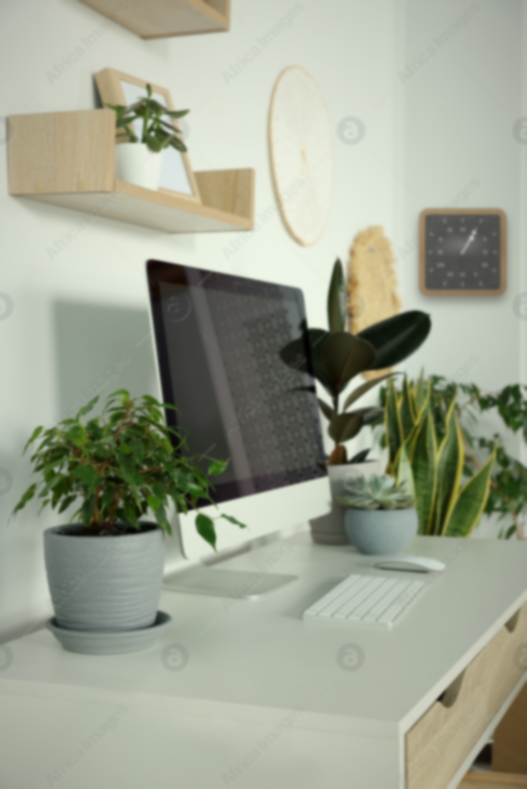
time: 1:05
